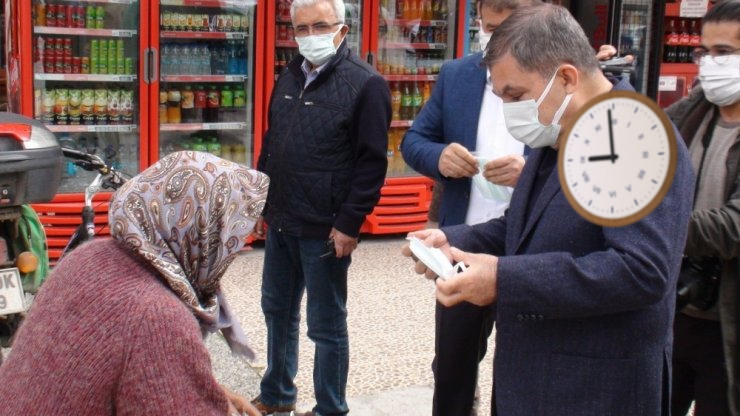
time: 8:59
